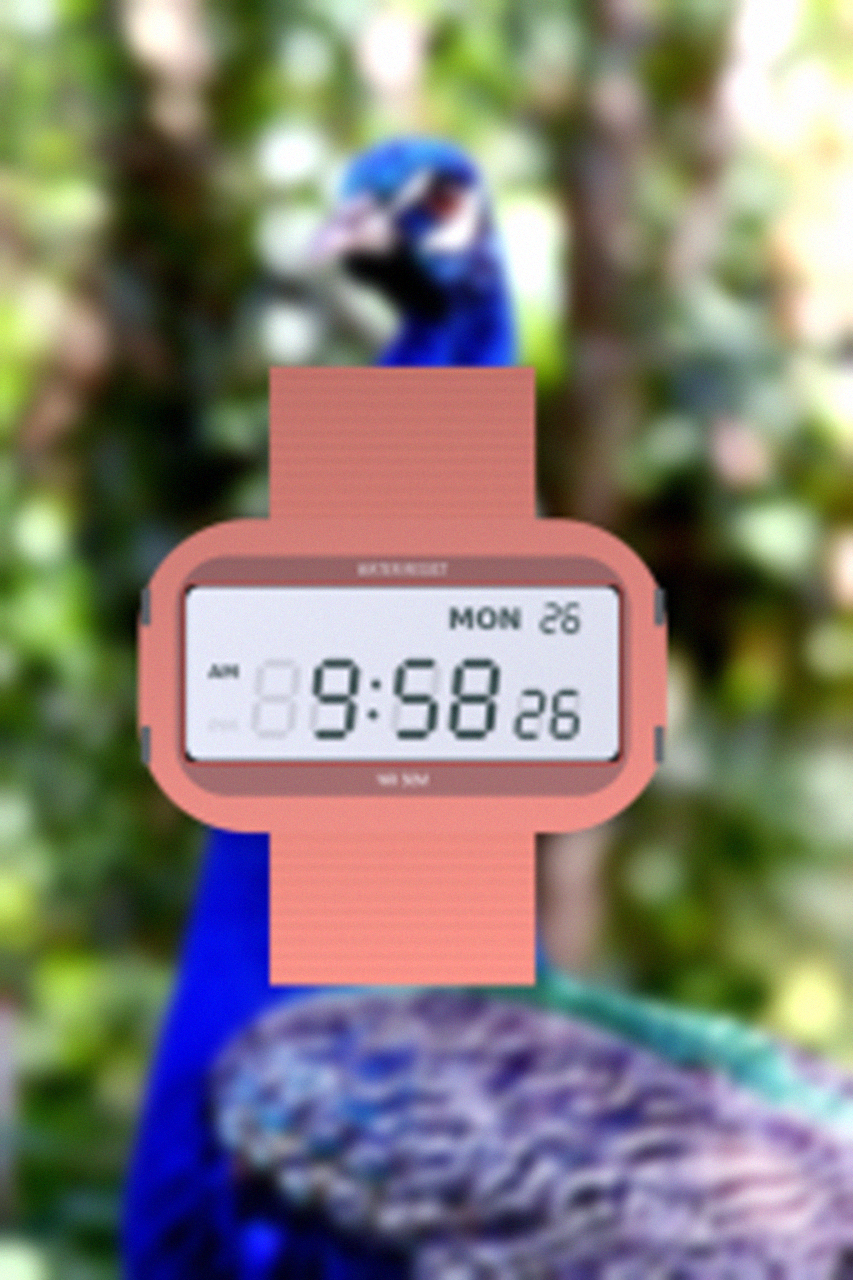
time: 9:58:26
